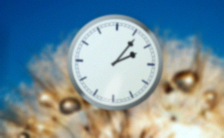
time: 2:06
